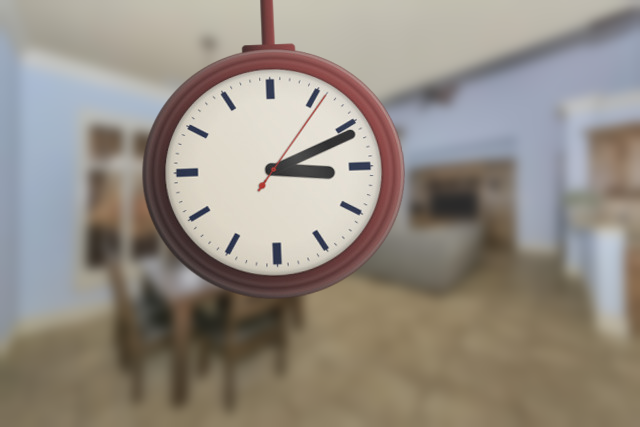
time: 3:11:06
